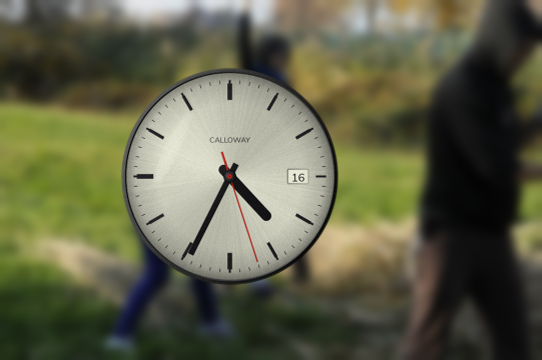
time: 4:34:27
